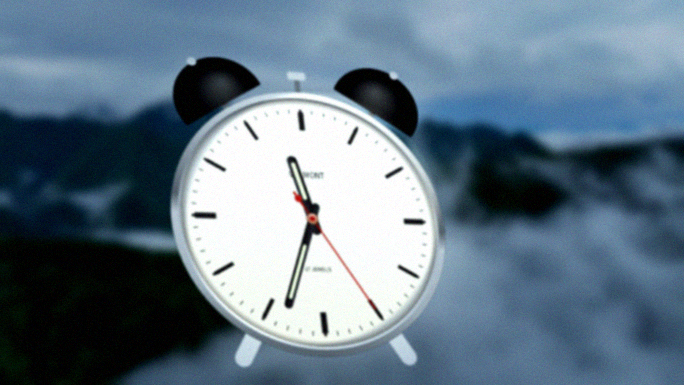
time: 11:33:25
